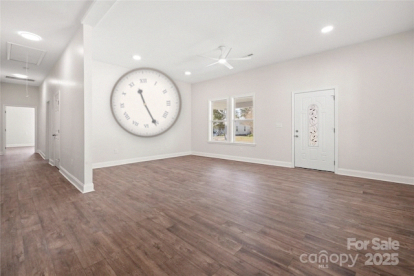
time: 11:26
